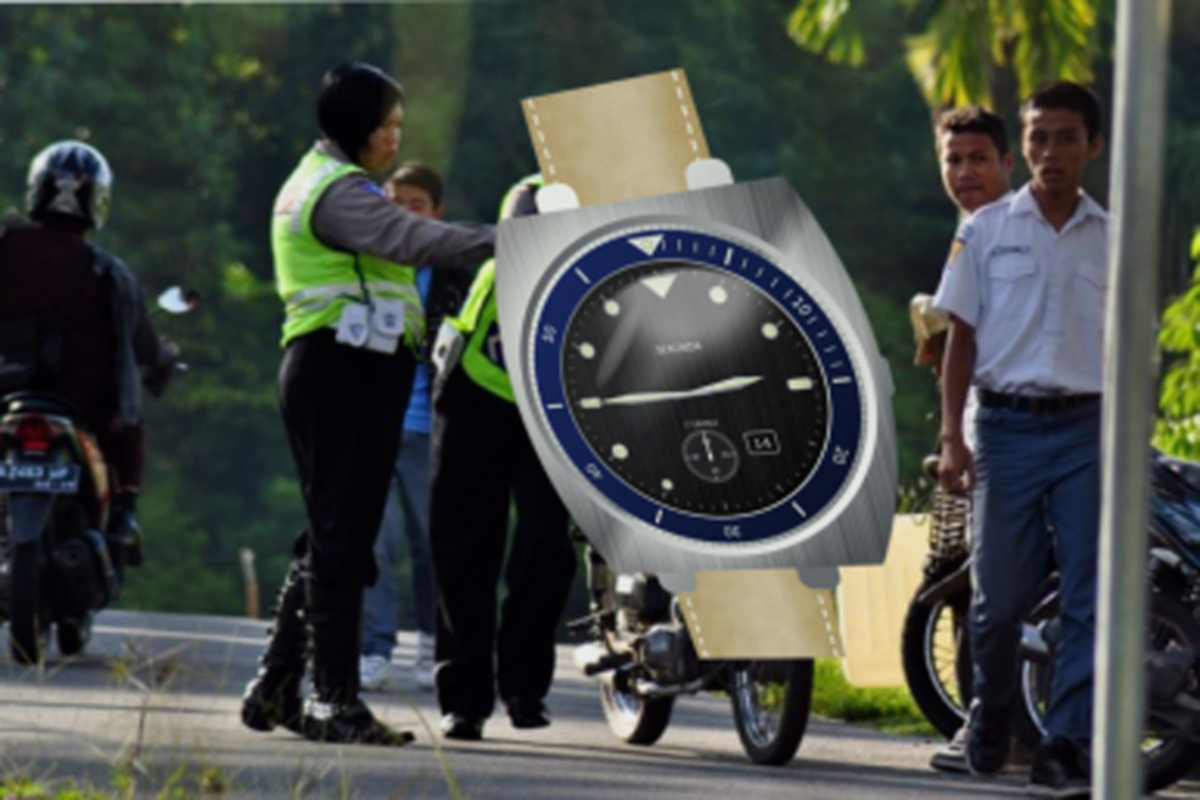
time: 2:45
